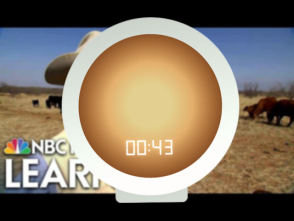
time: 0:43
